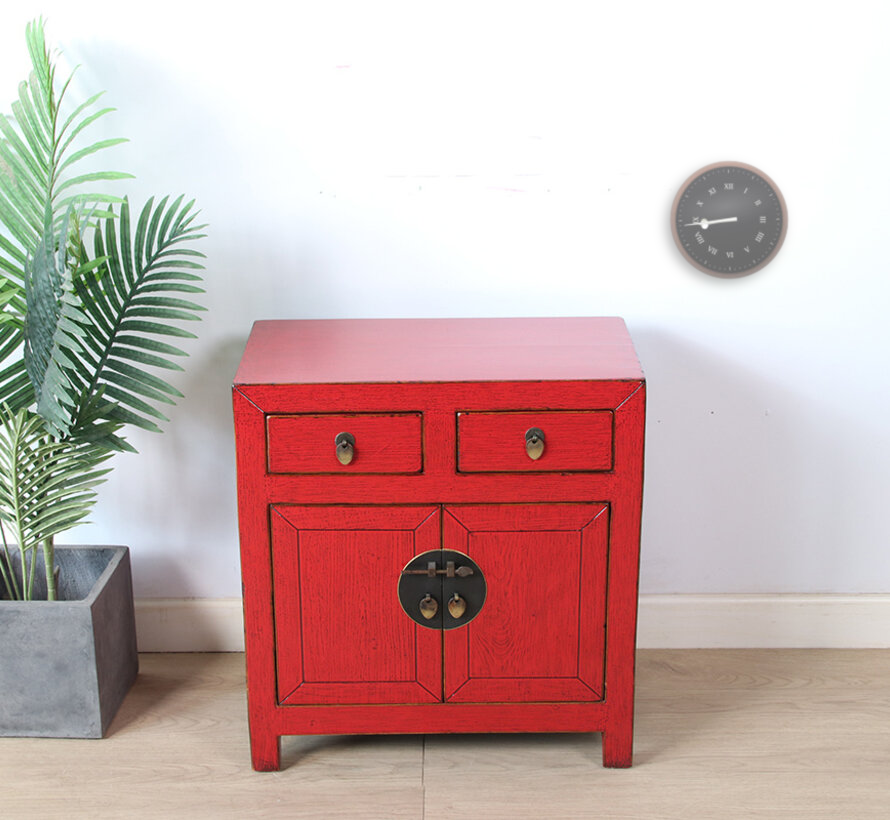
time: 8:44
